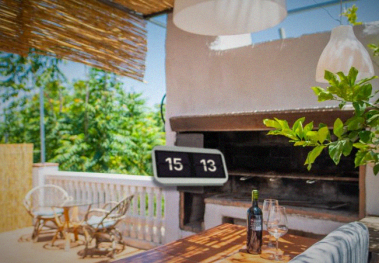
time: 15:13
